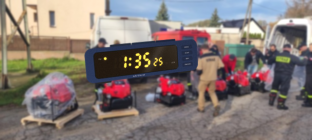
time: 1:35:25
